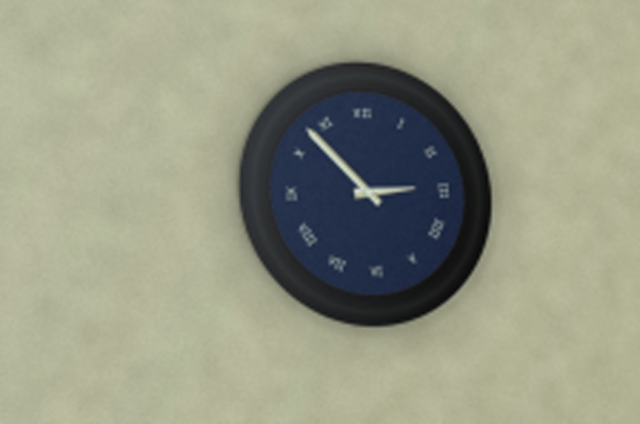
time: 2:53
